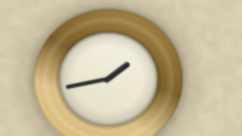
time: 1:43
